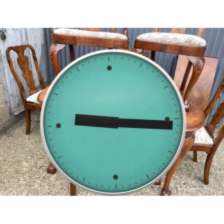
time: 9:16
